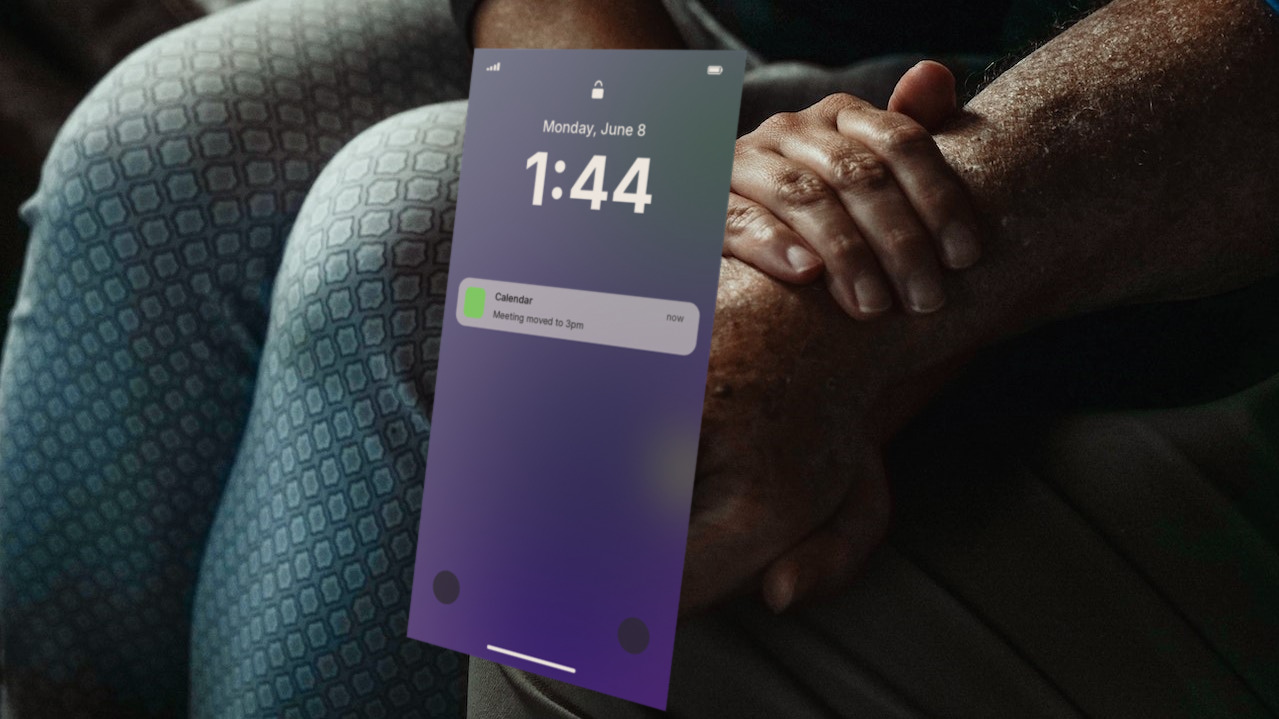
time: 1:44
